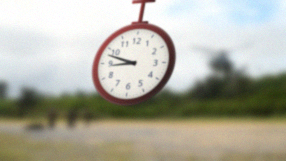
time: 8:48
